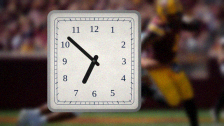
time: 6:52
